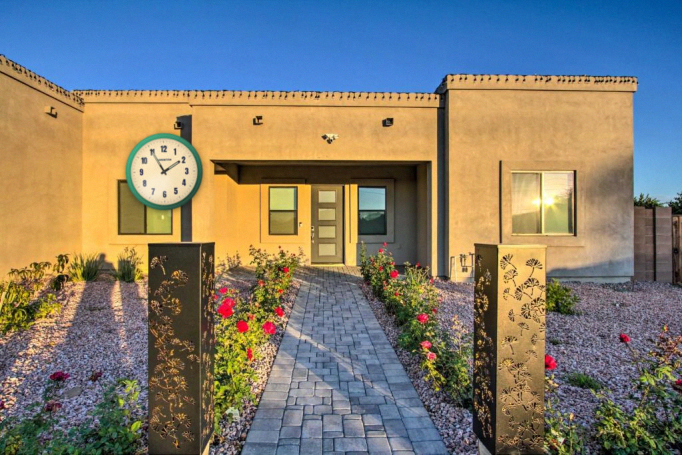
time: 1:55
